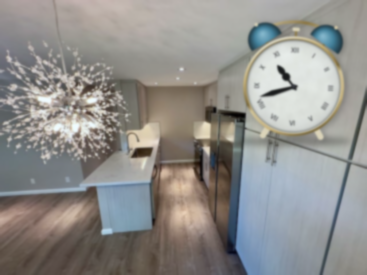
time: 10:42
